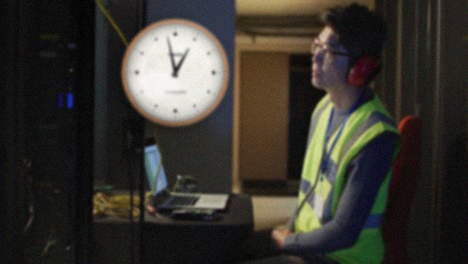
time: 12:58
